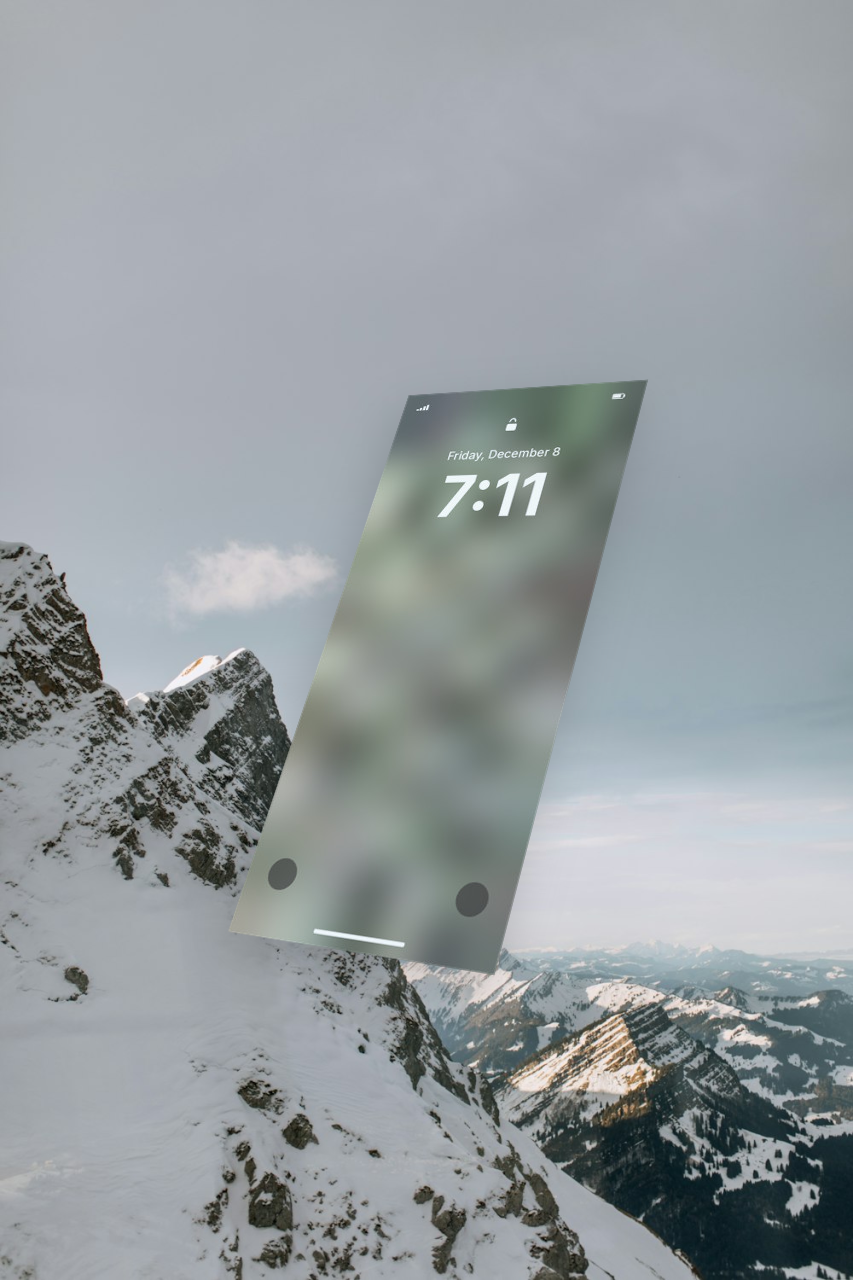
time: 7:11
